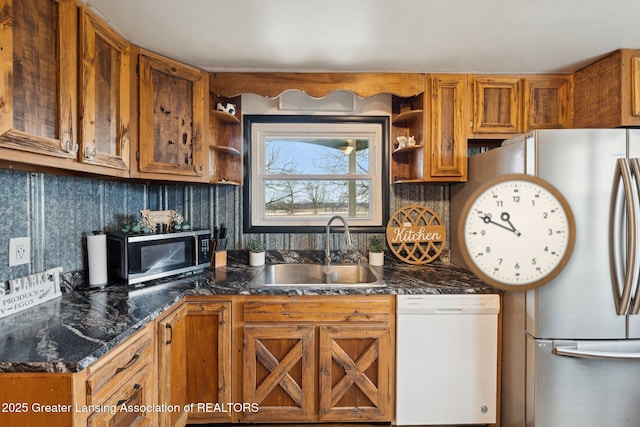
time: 10:49
